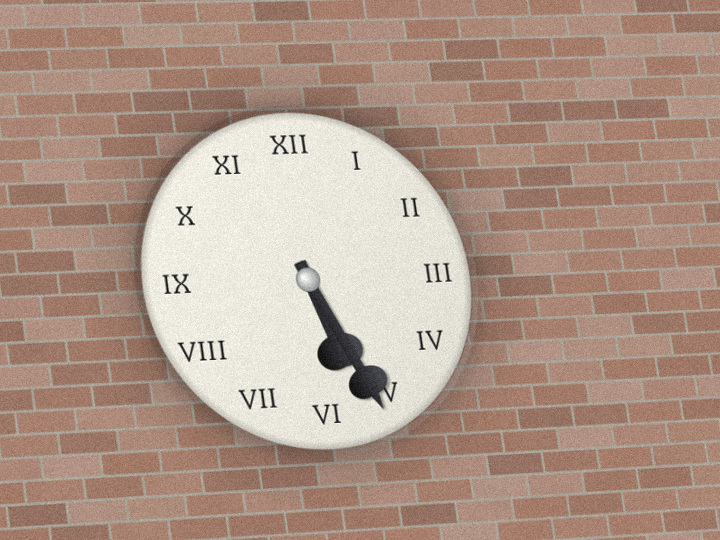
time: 5:26
